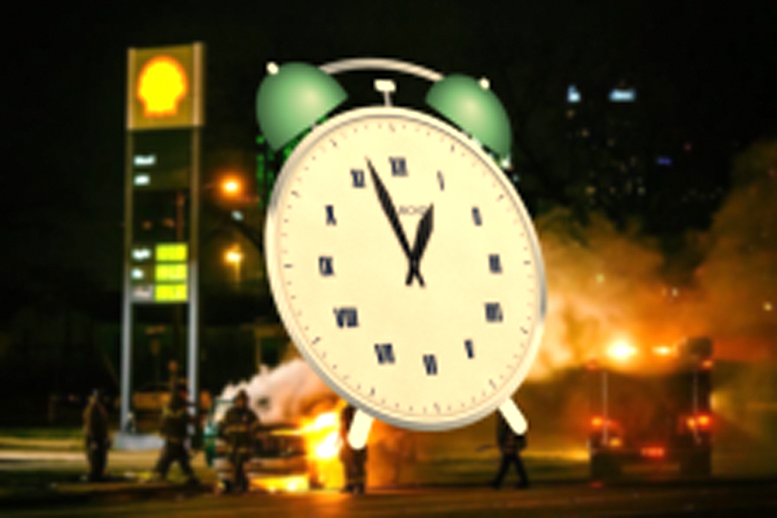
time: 12:57
